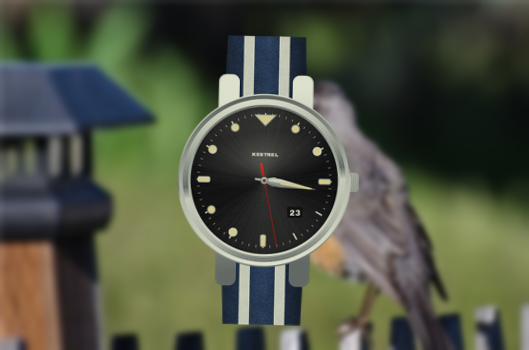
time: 3:16:28
